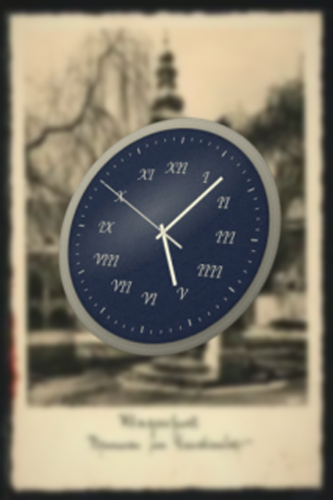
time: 5:06:50
